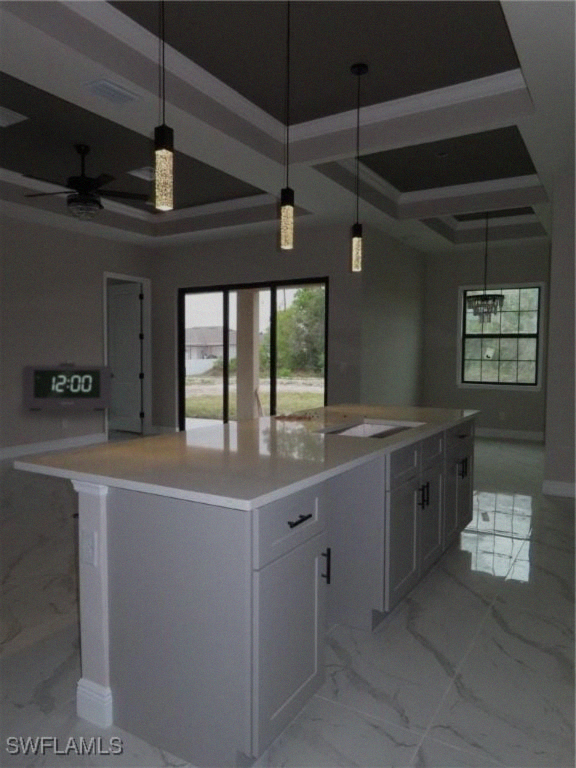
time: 12:00
